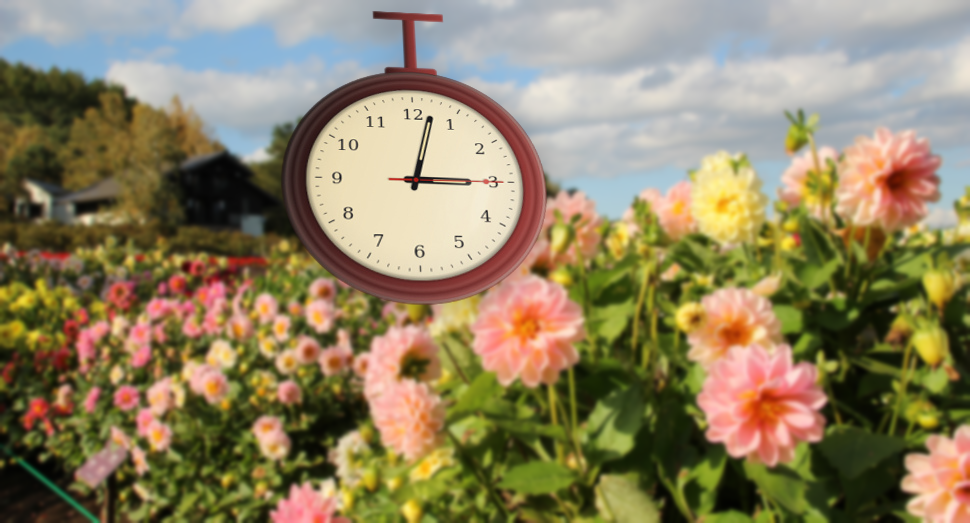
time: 3:02:15
